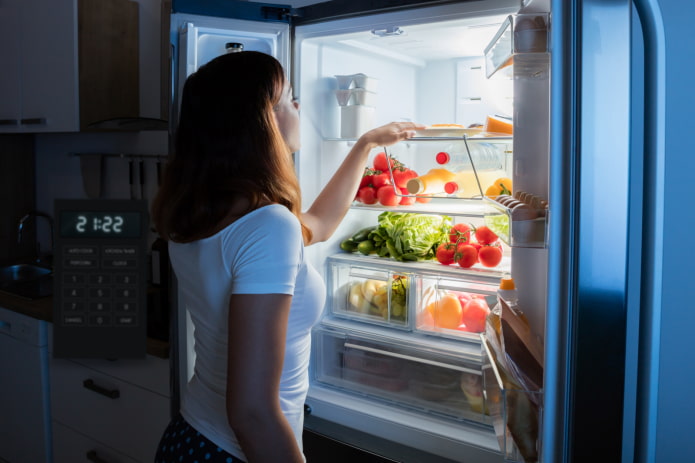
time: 21:22
